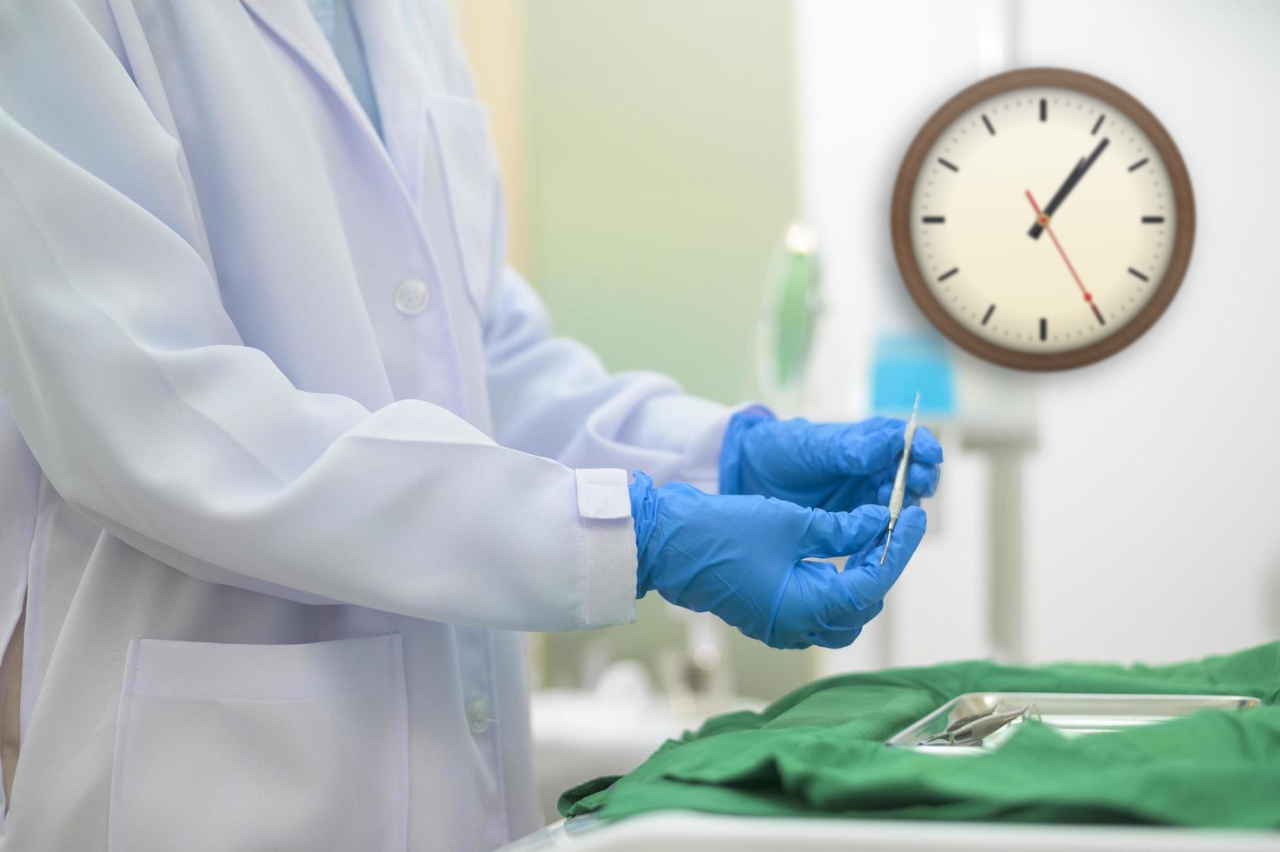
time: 1:06:25
